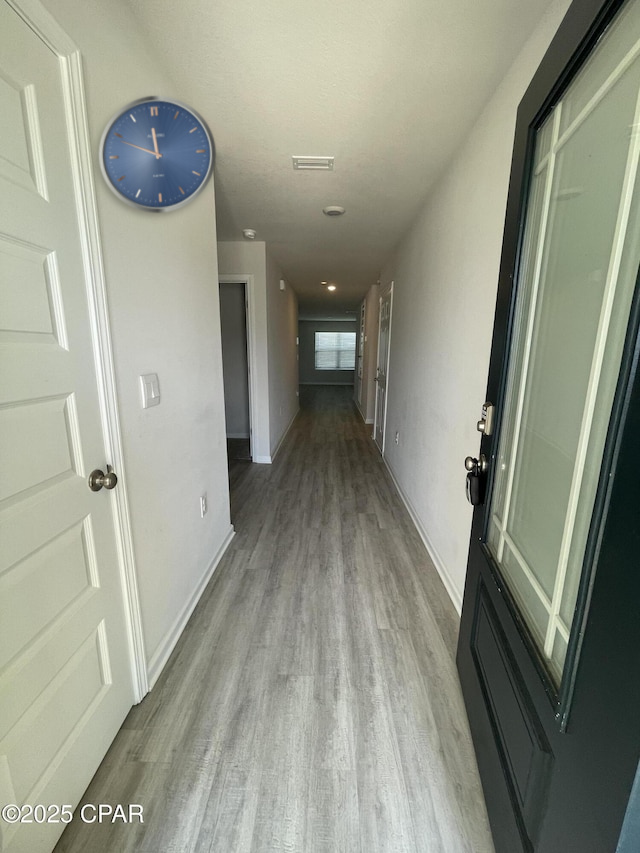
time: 11:49
